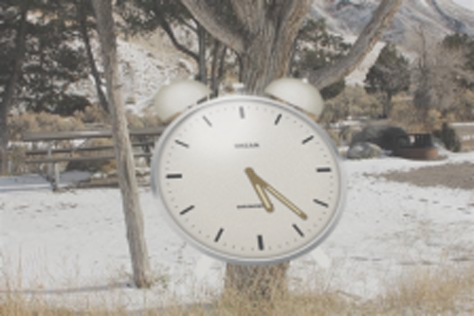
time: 5:23
